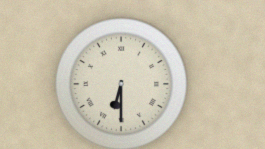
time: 6:30
